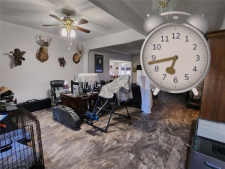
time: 6:43
